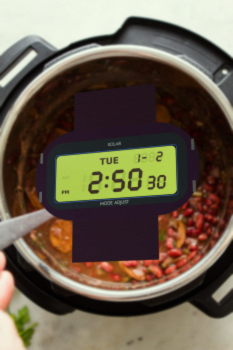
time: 2:50:30
